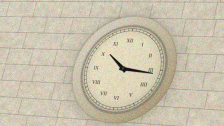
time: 10:16
